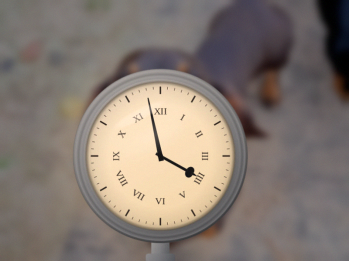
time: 3:58
